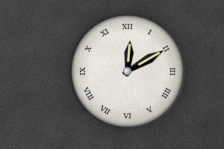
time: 12:10
